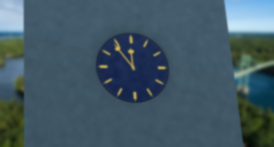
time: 11:54
